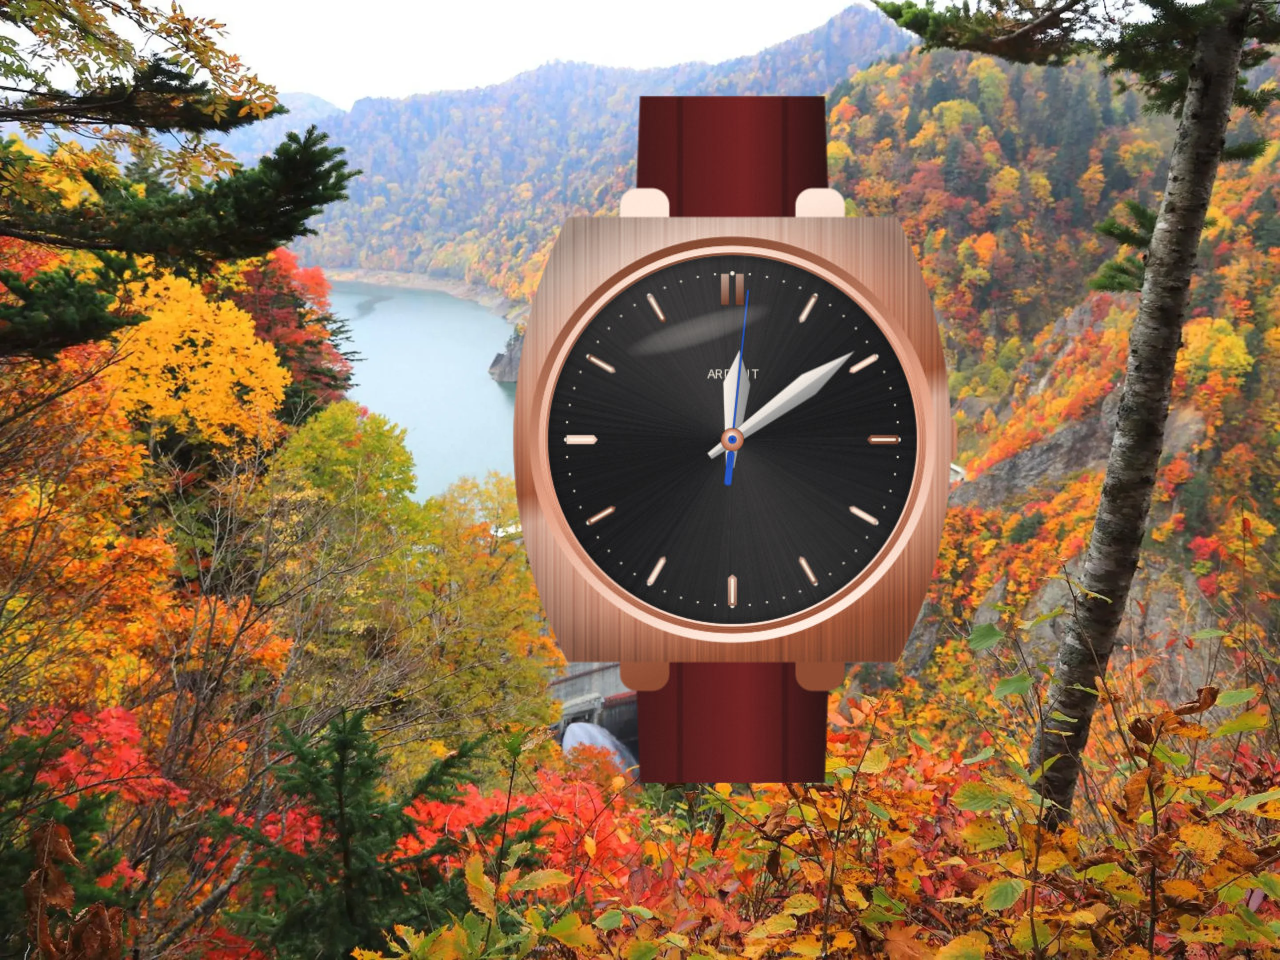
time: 12:09:01
